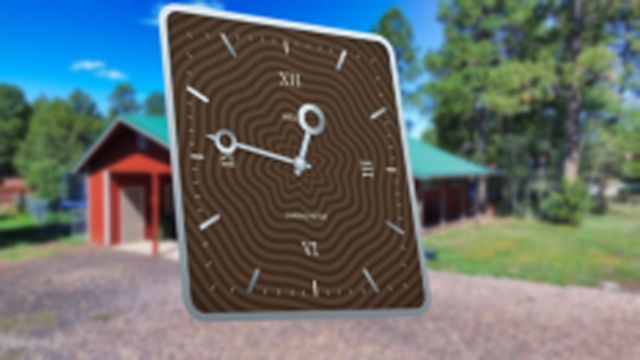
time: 12:47
